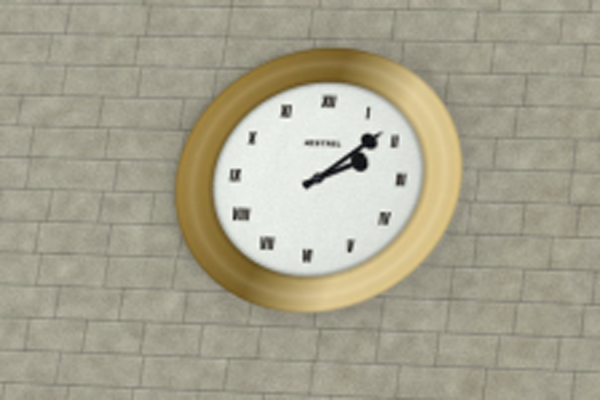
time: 2:08
